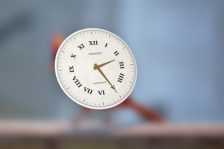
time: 2:25
